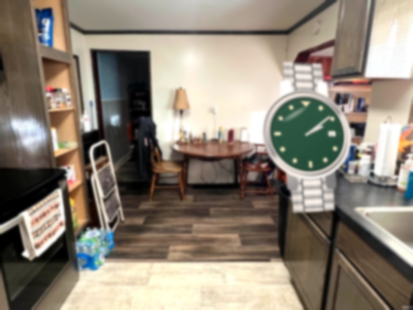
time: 2:09
